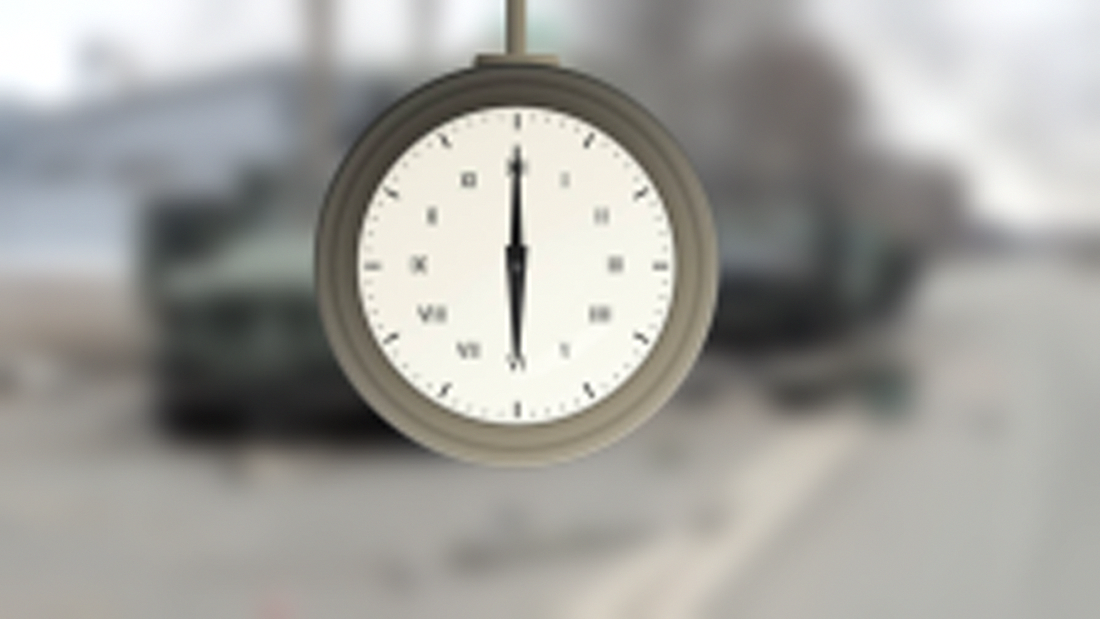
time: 6:00
